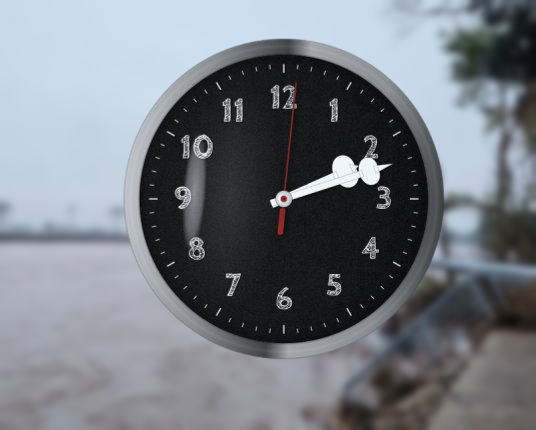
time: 2:12:01
